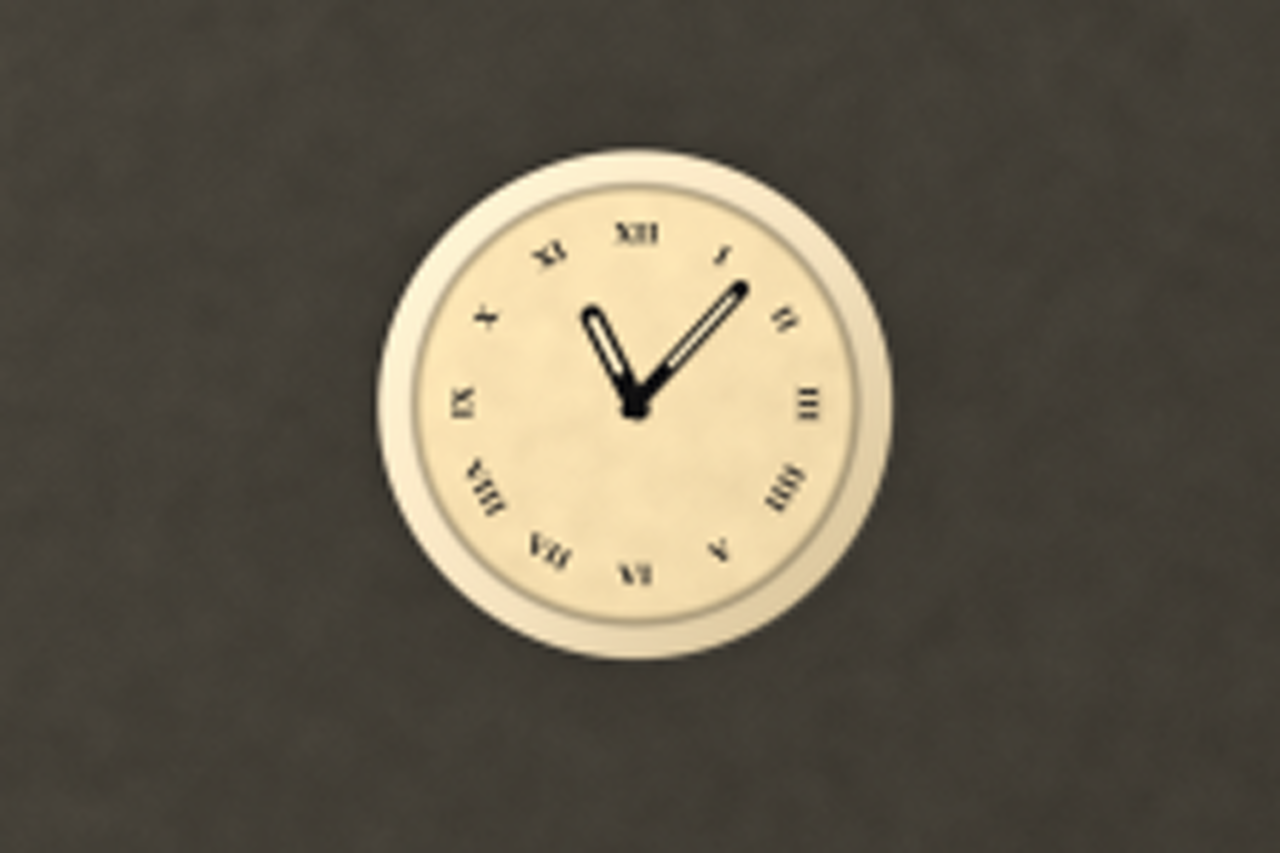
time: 11:07
